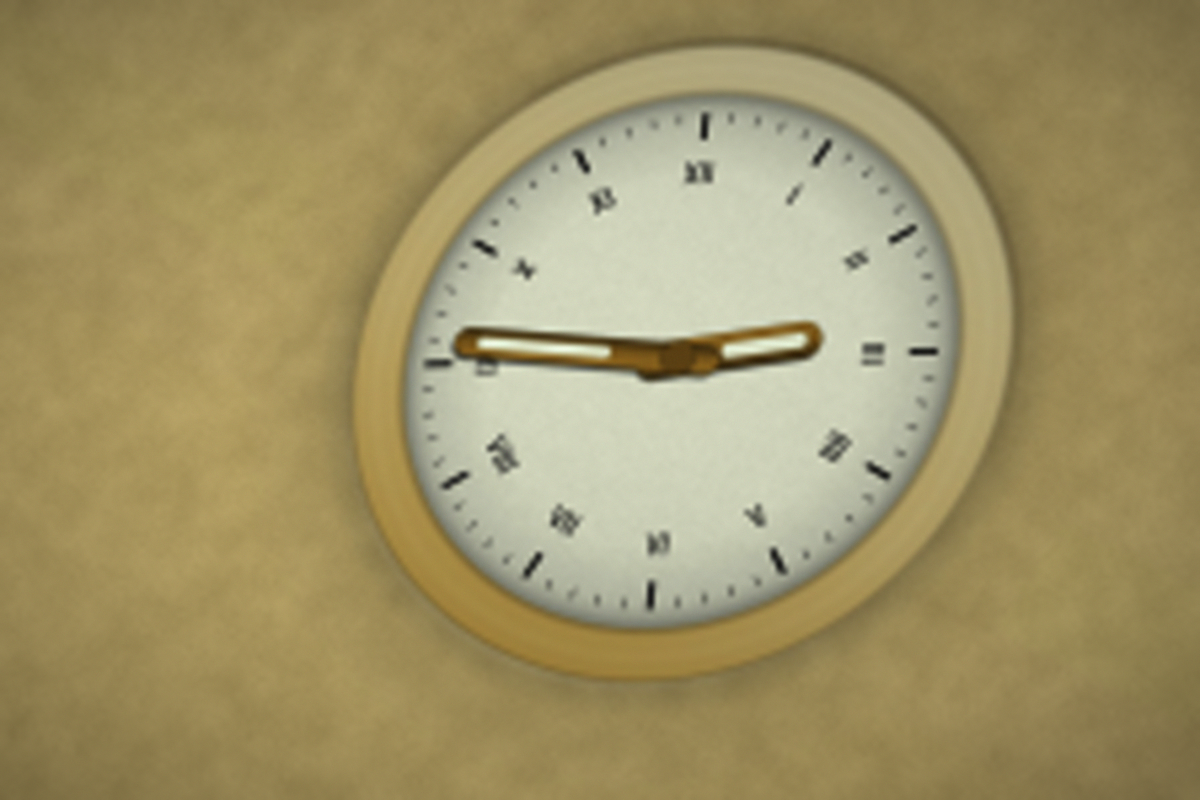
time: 2:46
